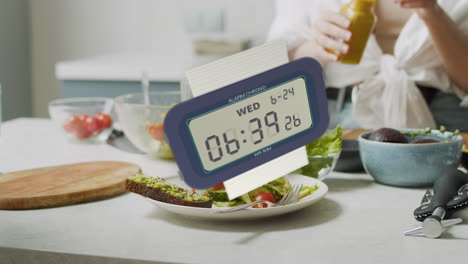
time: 6:39:26
